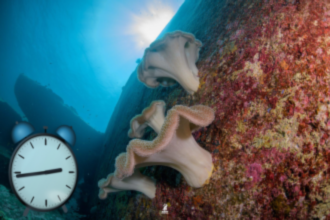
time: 2:44
